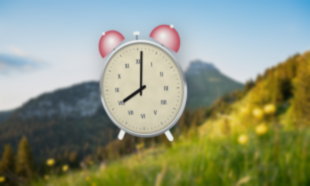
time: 8:01
